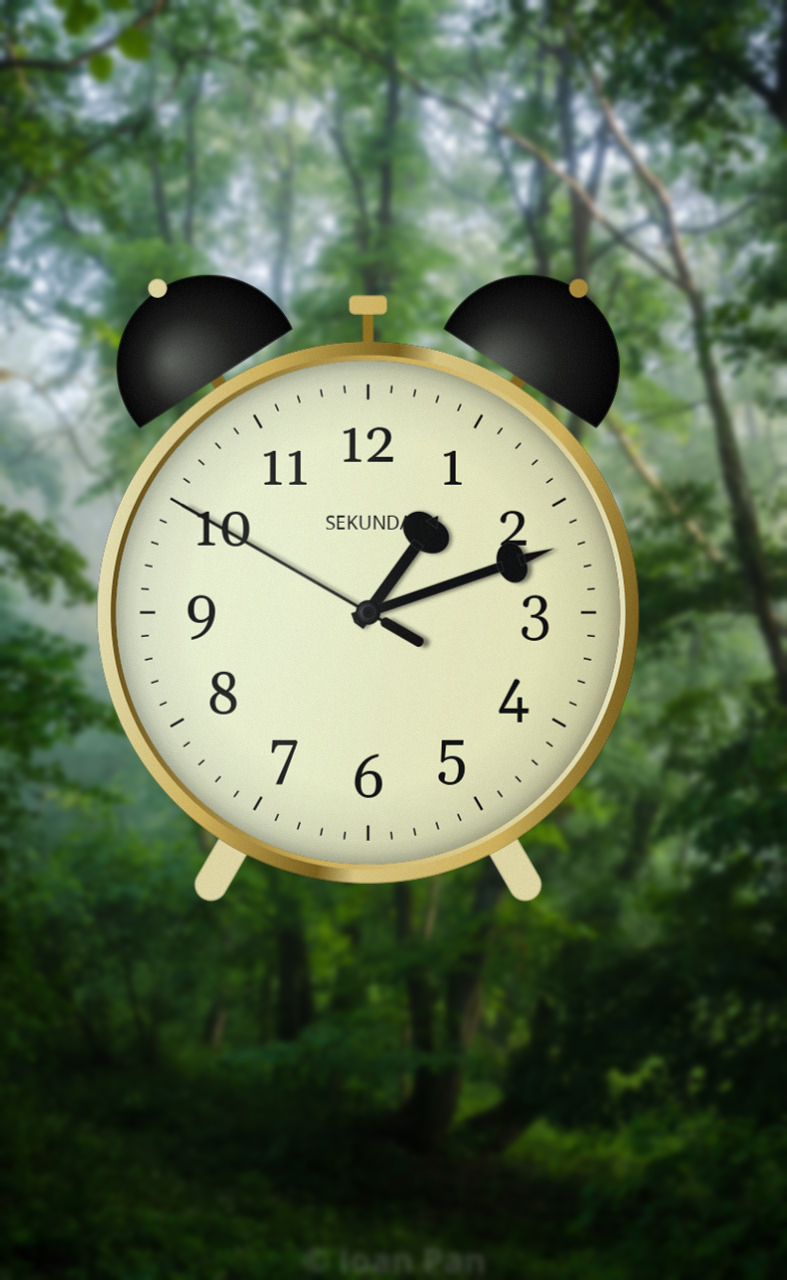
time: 1:11:50
